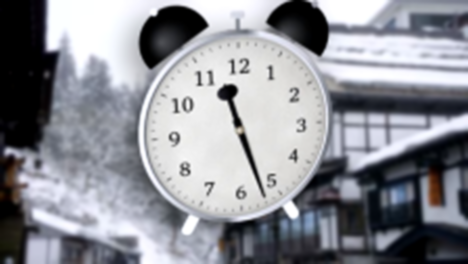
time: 11:27
